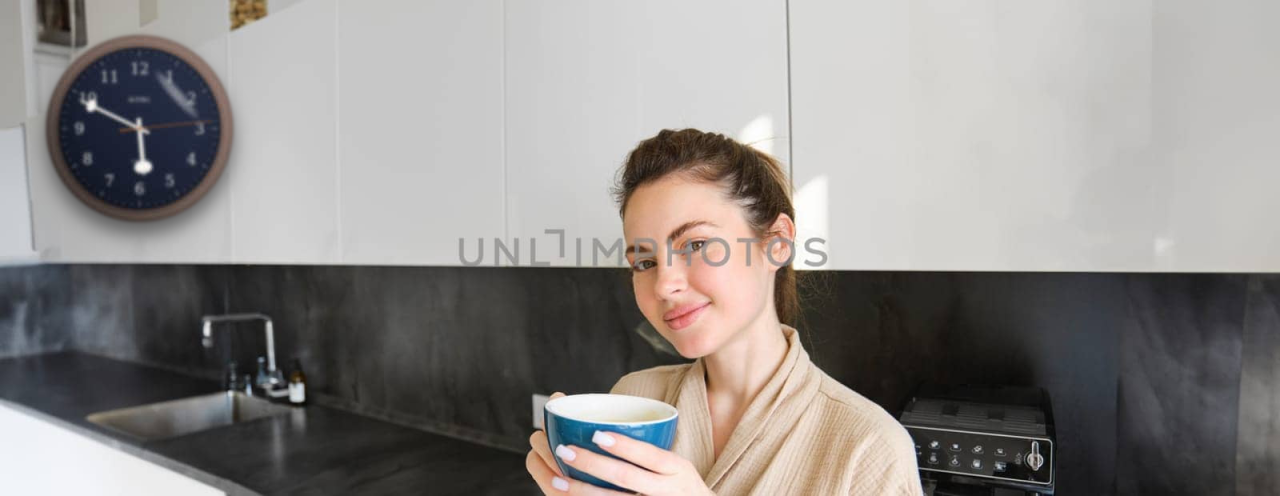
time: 5:49:14
